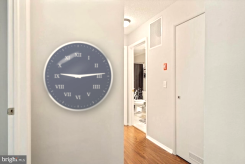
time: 9:14
